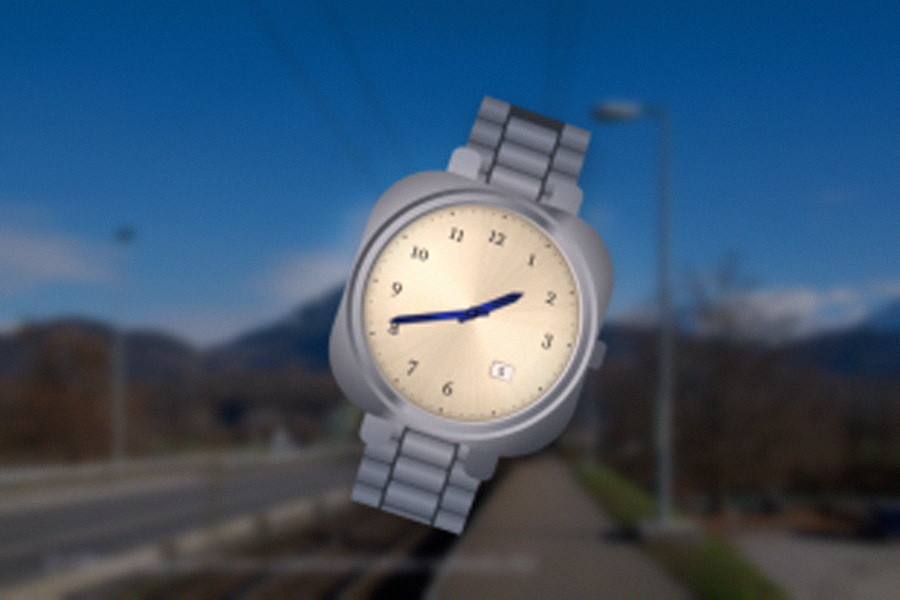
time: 1:41
